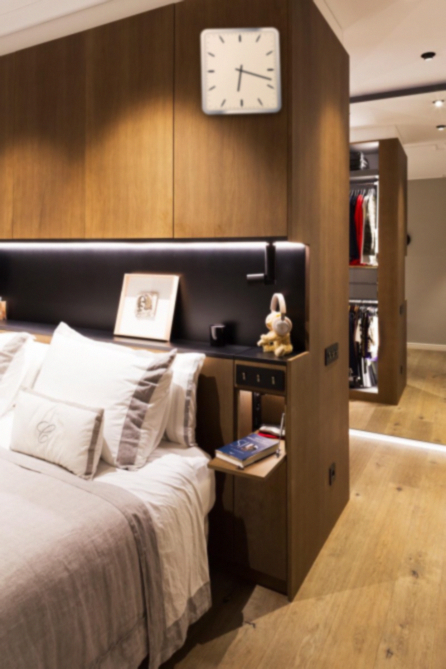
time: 6:18
